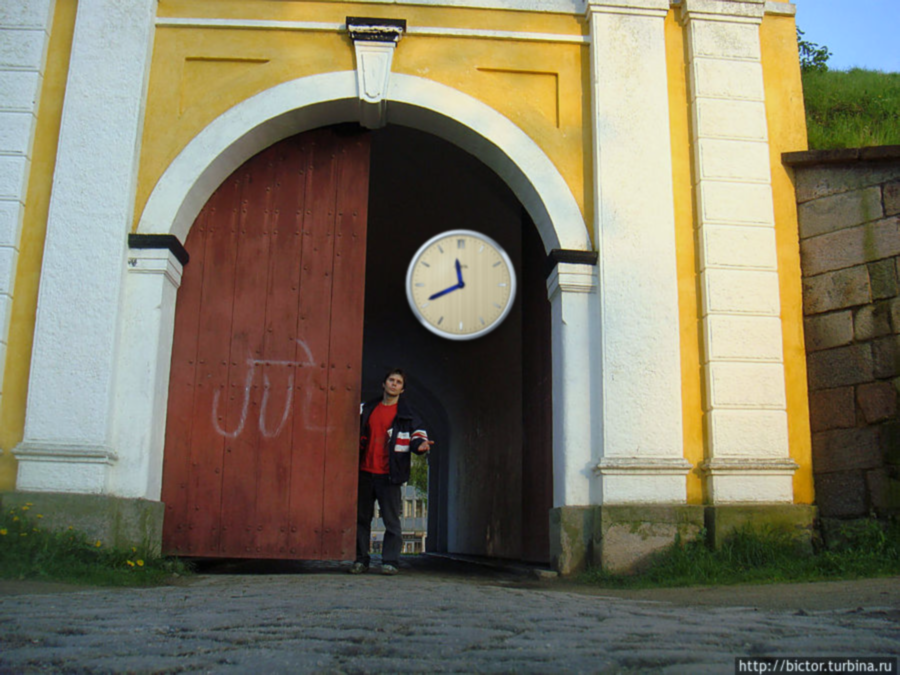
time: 11:41
